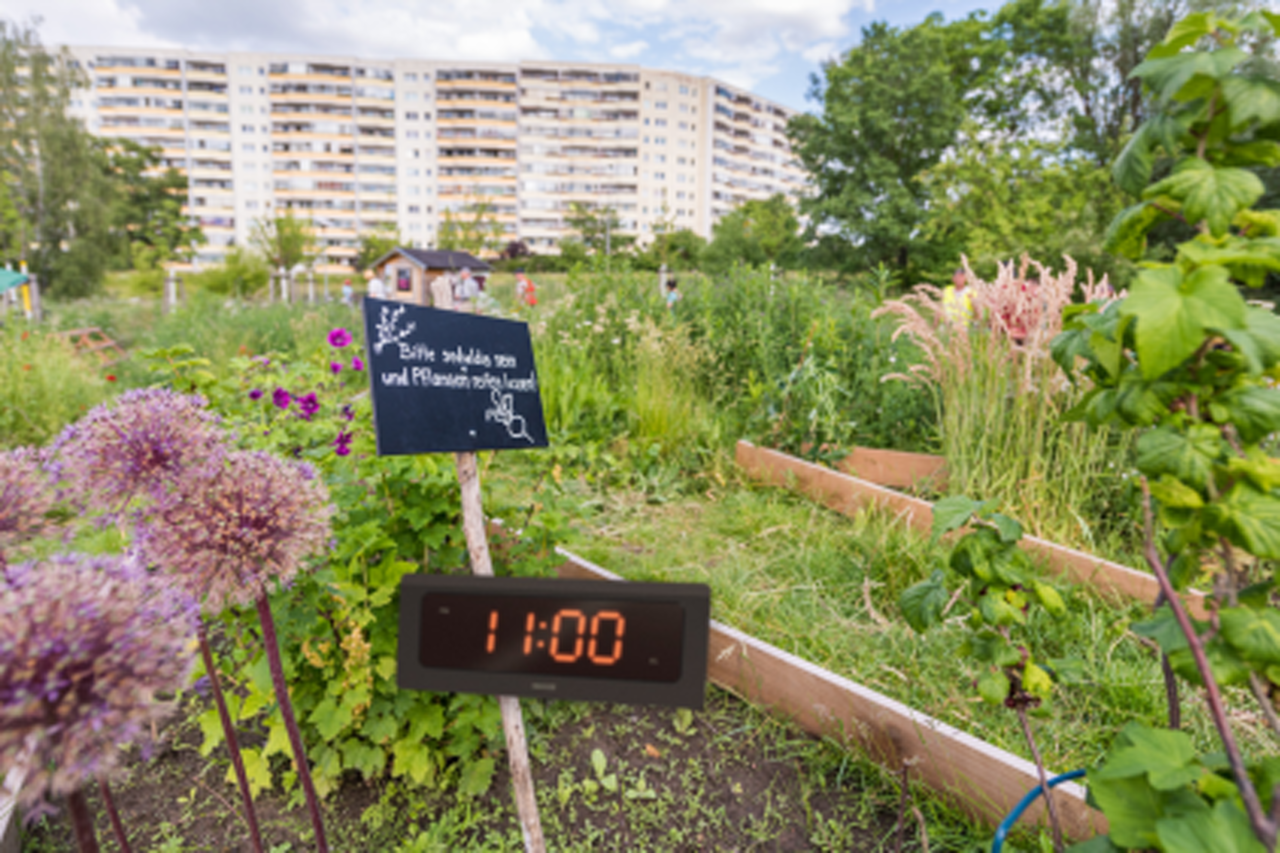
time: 11:00
